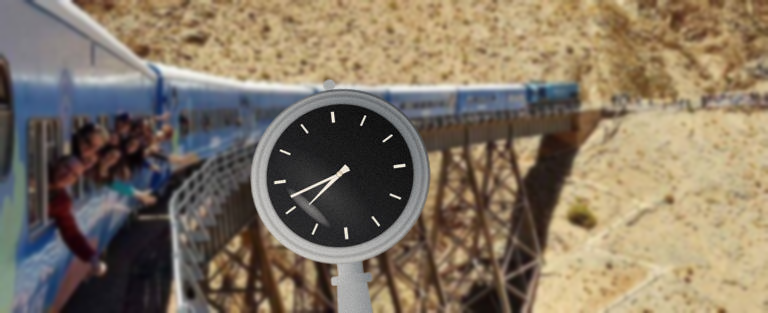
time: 7:42
